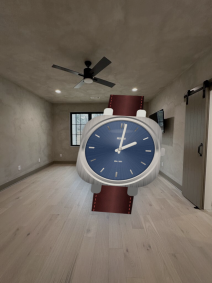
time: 2:01
